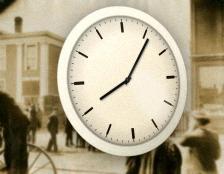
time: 8:06
